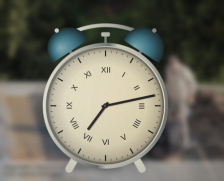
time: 7:13
